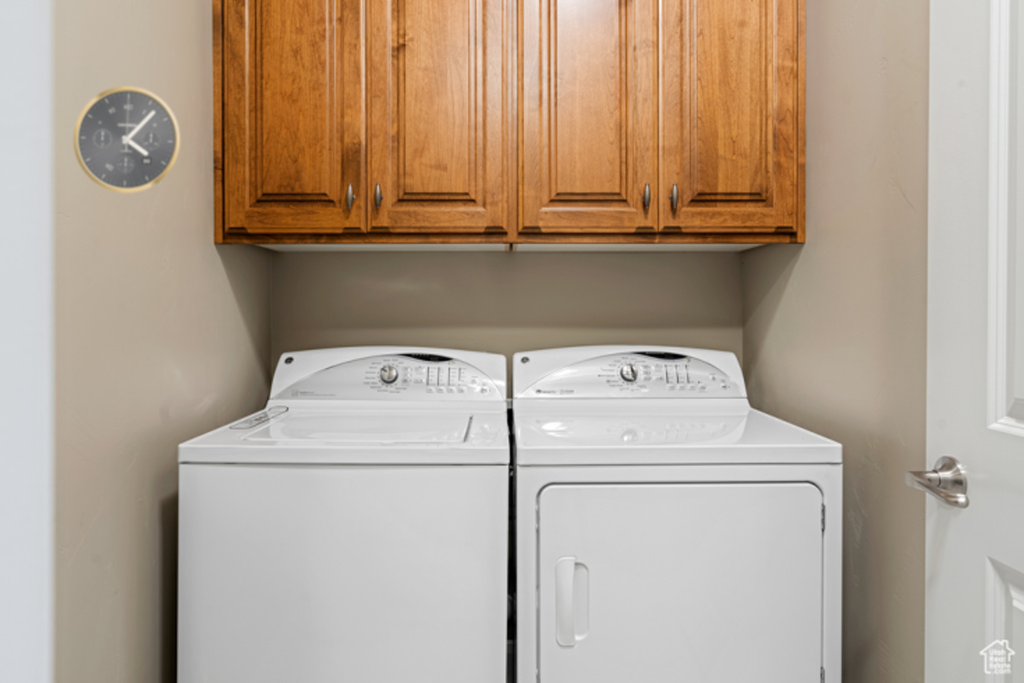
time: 4:07
